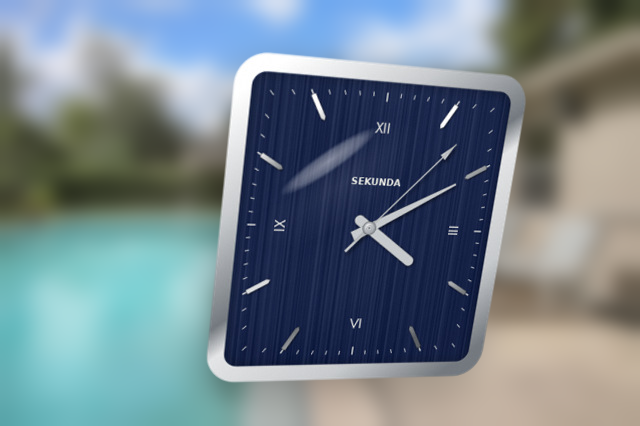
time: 4:10:07
